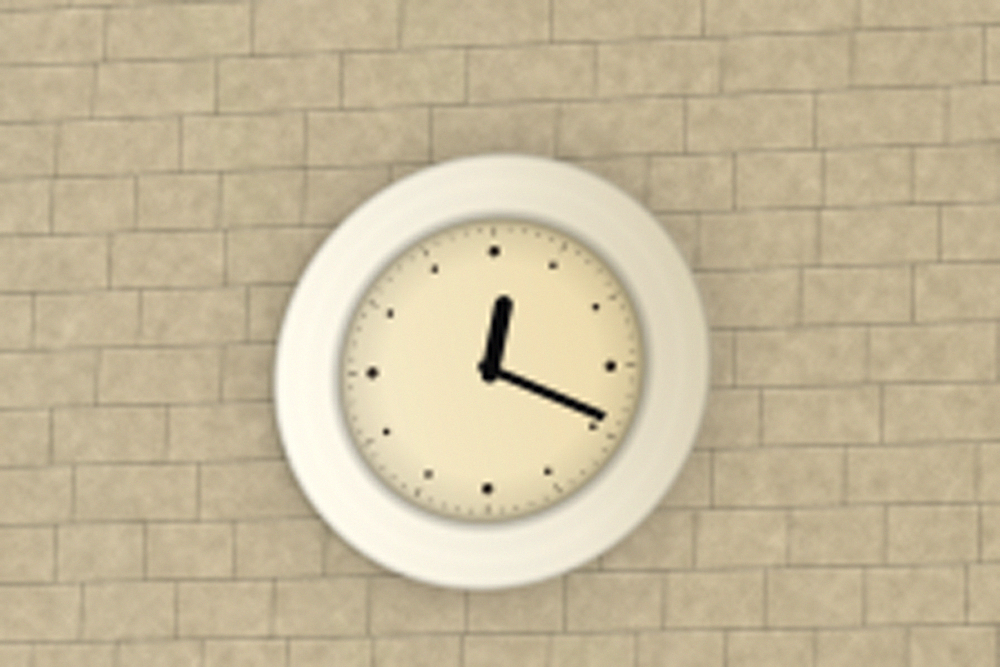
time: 12:19
